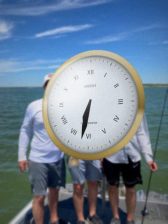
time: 6:32
